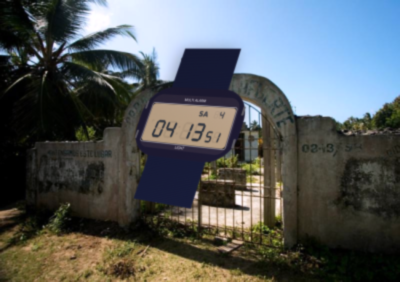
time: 4:13:51
